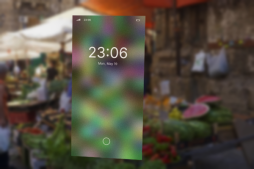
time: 23:06
